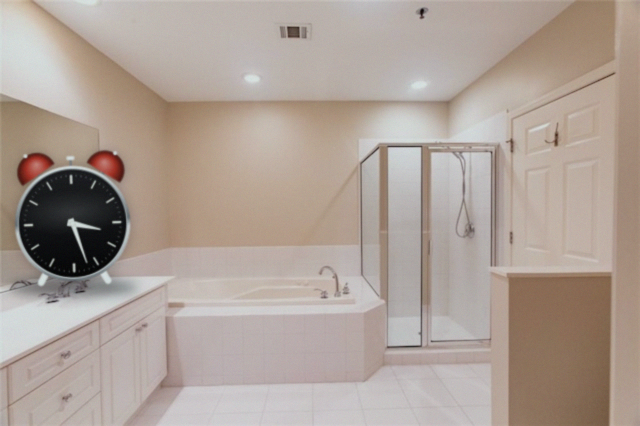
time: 3:27
